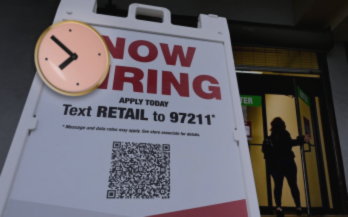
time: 7:53
